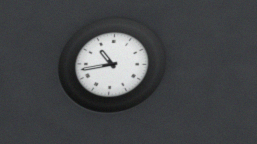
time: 10:43
